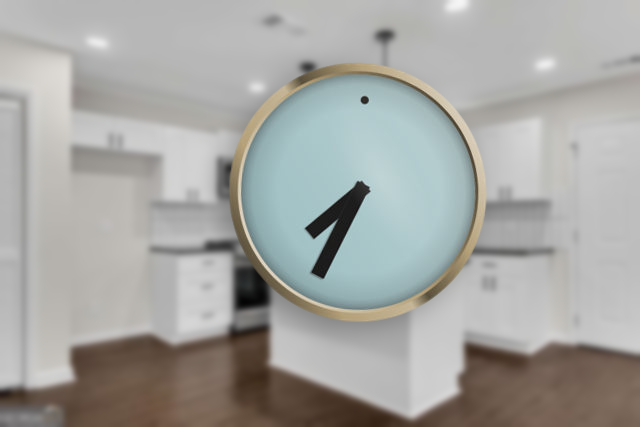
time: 7:34
